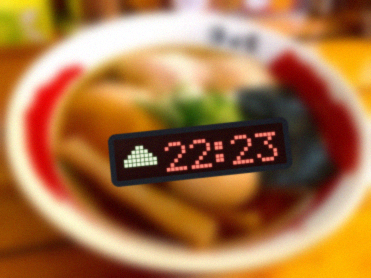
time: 22:23
